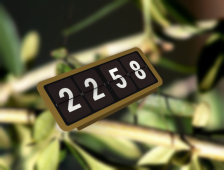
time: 22:58
